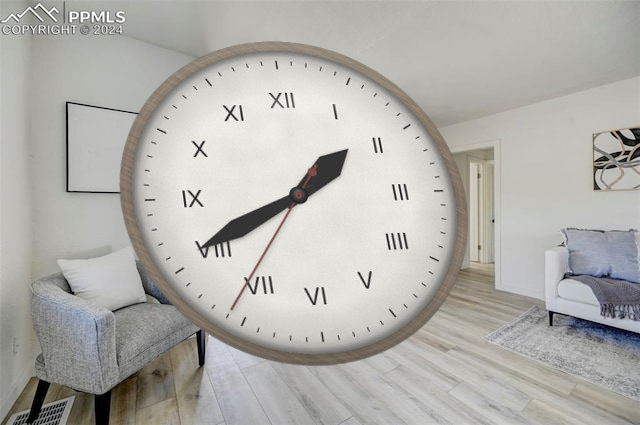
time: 1:40:36
